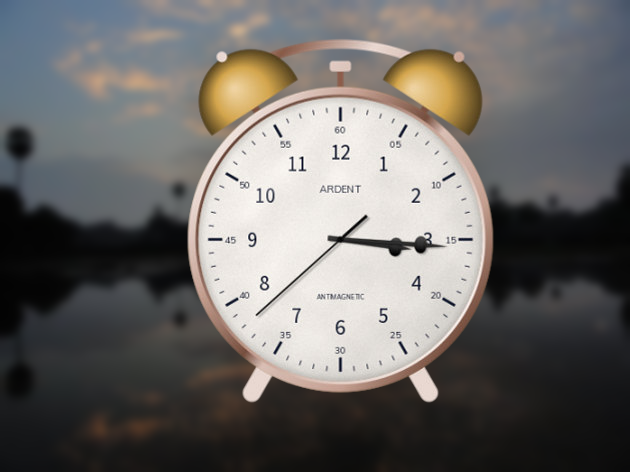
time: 3:15:38
